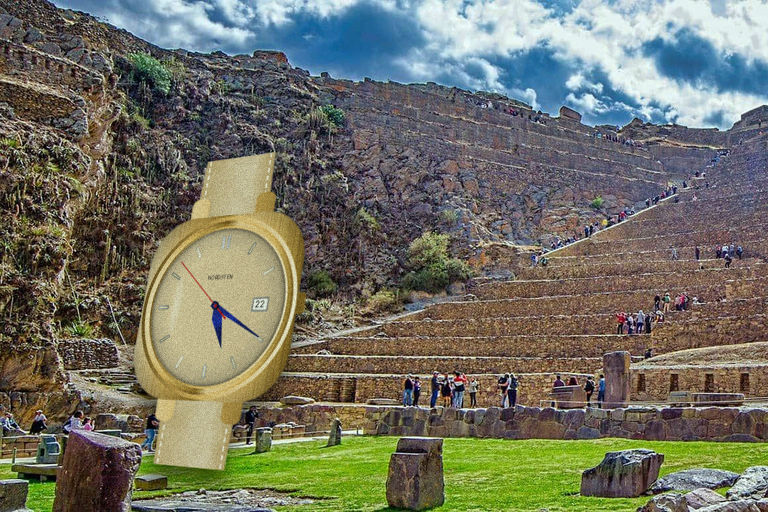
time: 5:19:52
